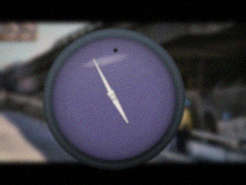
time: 4:55
